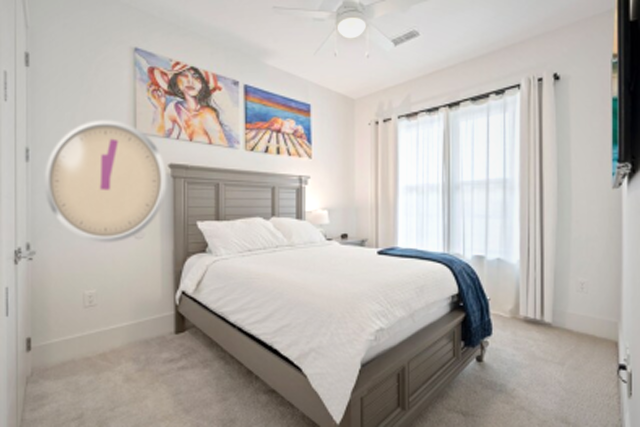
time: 12:02
